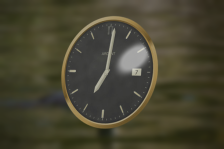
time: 7:01
